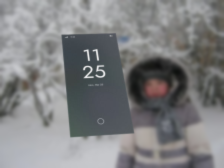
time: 11:25
